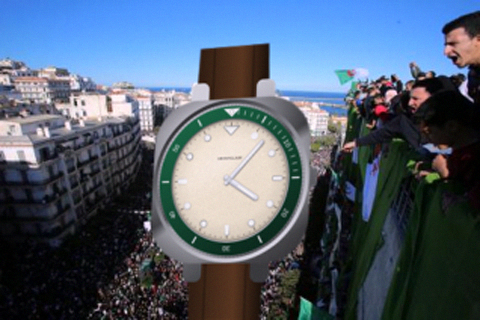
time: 4:07
